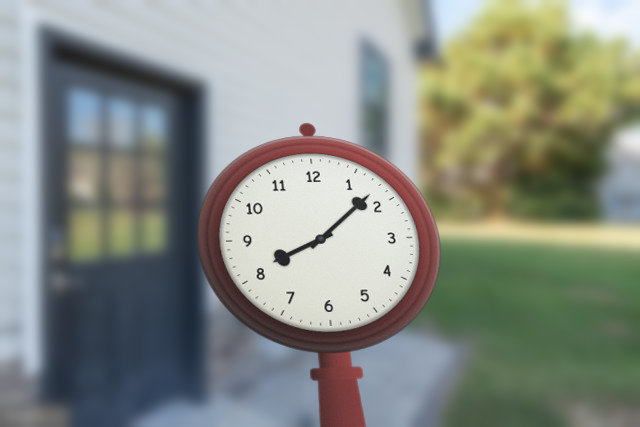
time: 8:08
